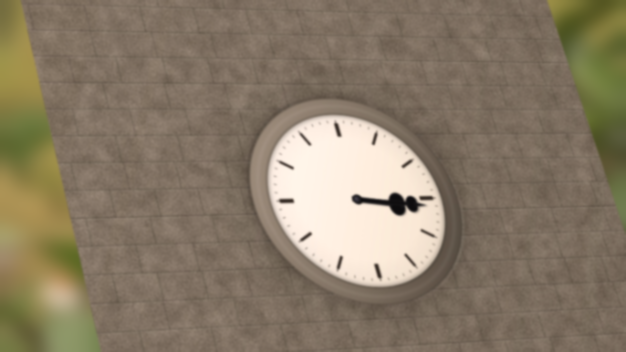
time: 3:16
